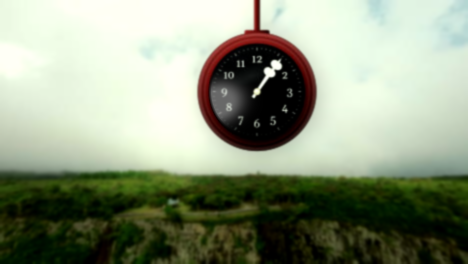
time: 1:06
